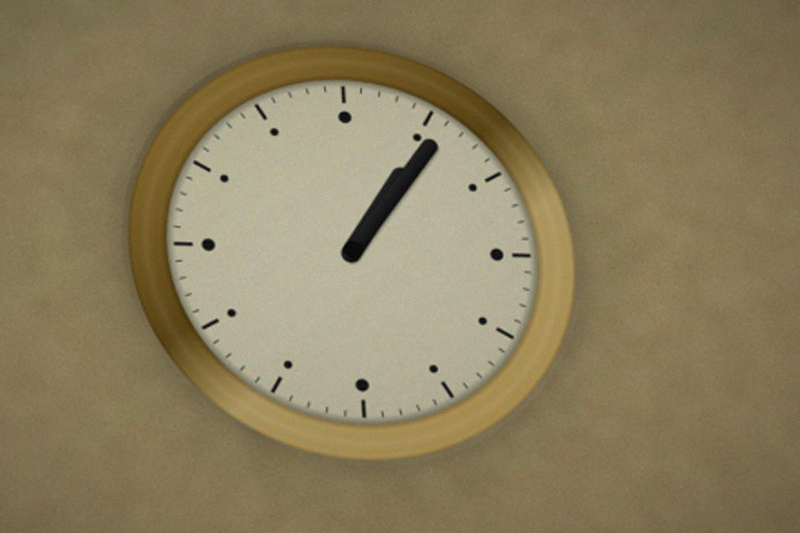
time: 1:06
